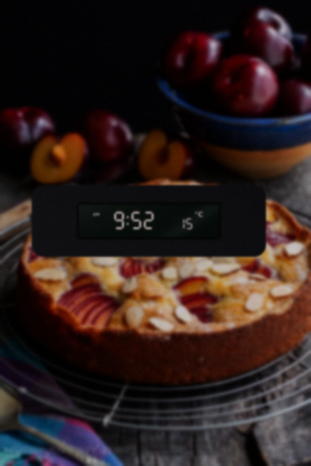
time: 9:52
